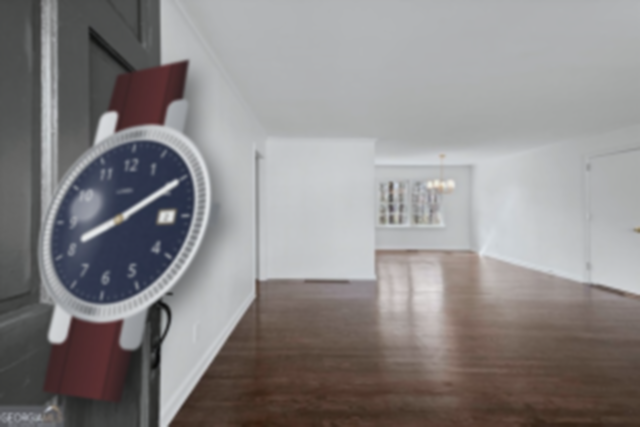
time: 8:10
